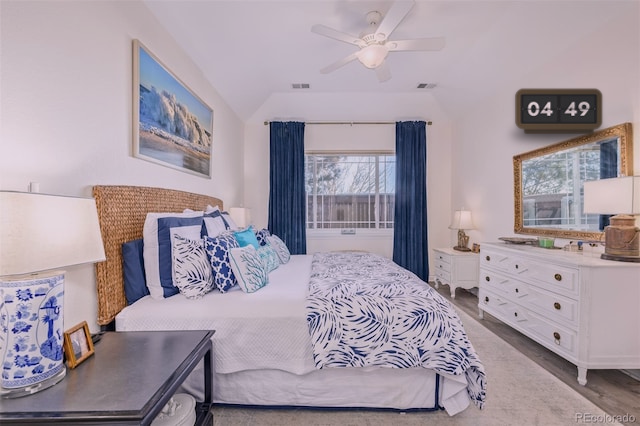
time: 4:49
